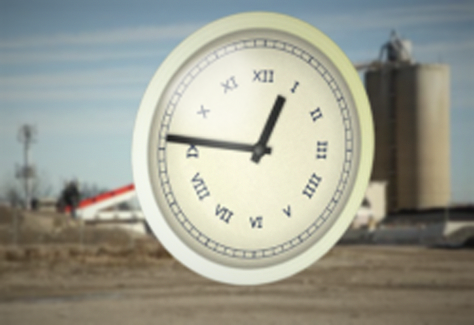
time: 12:46
